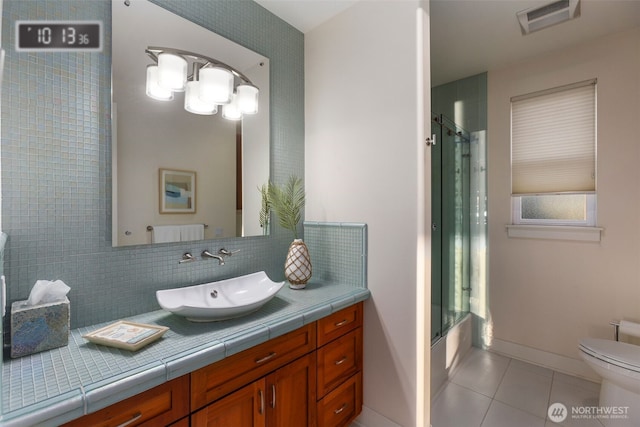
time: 10:13
